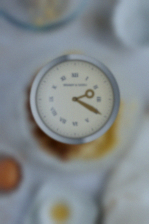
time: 2:20
